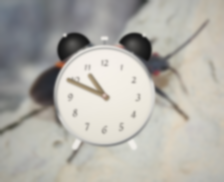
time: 10:49
